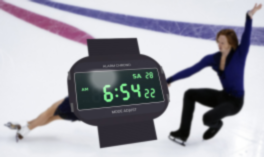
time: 6:54:22
